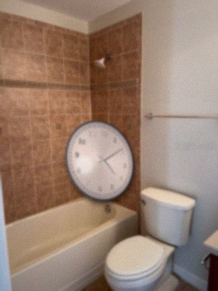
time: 4:09
